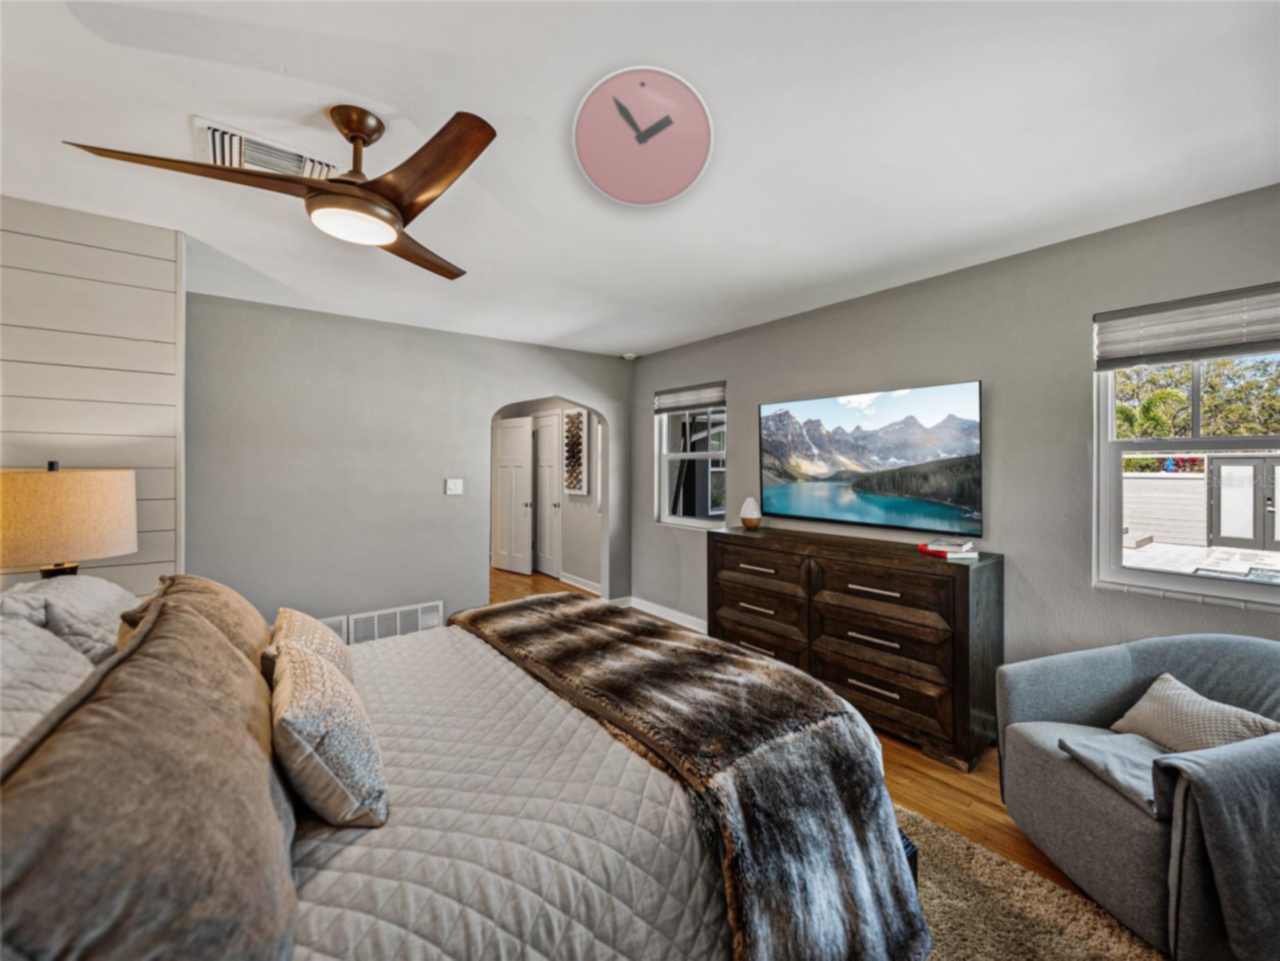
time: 1:54
